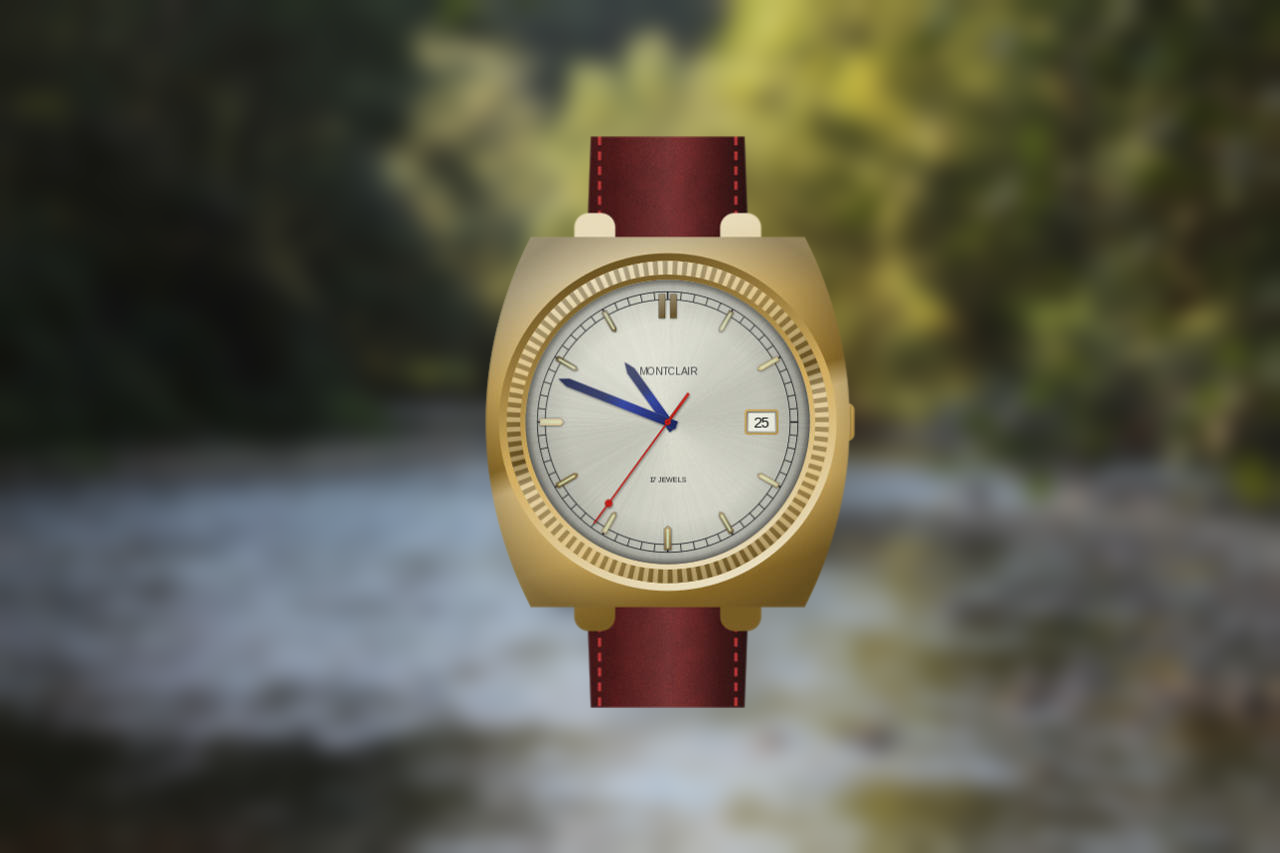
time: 10:48:36
